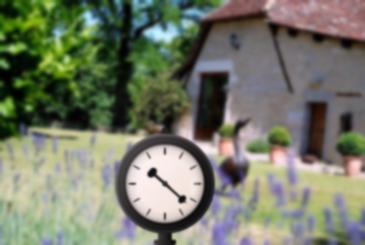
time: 10:22
